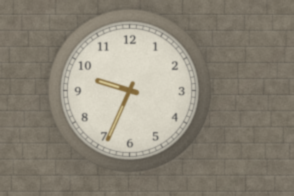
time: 9:34
